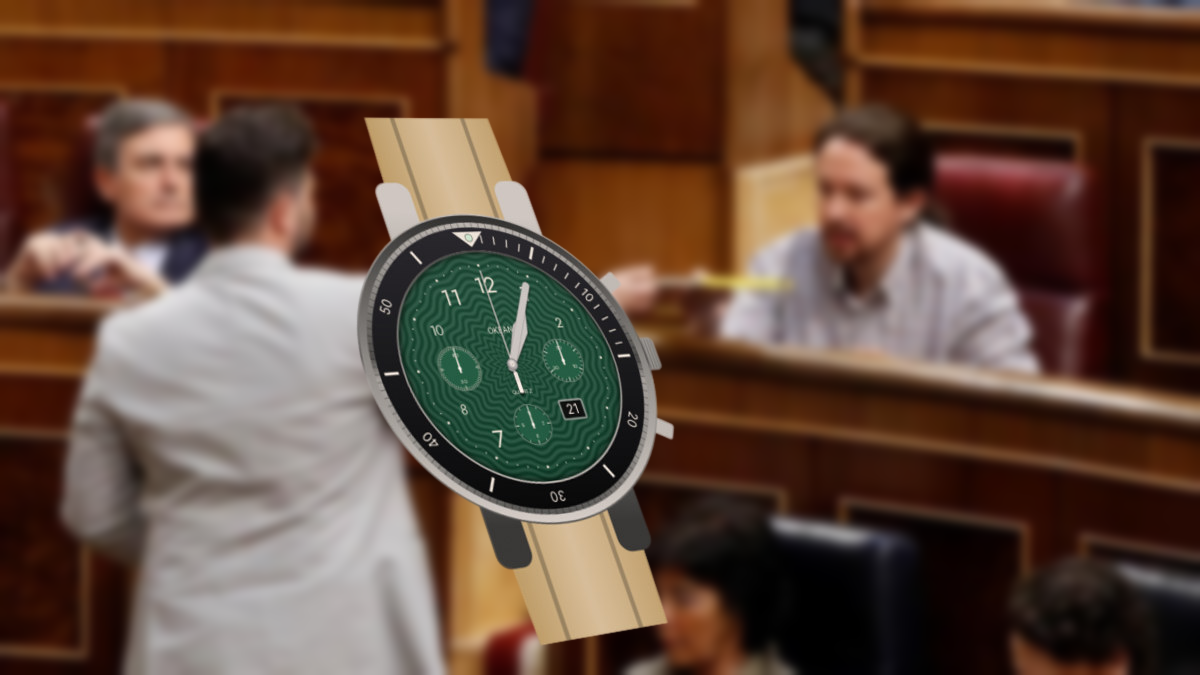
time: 1:05
